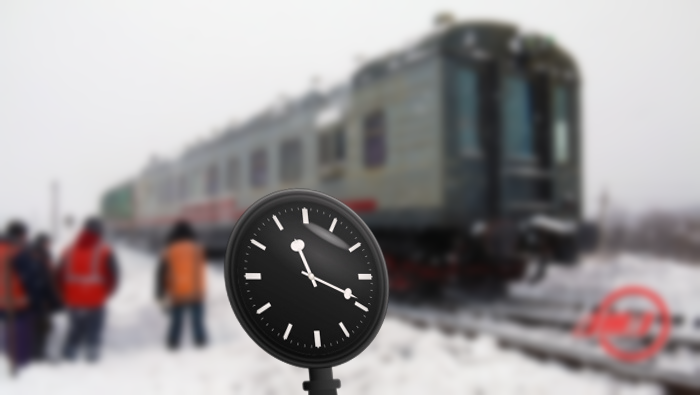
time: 11:19
